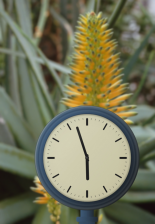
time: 5:57
